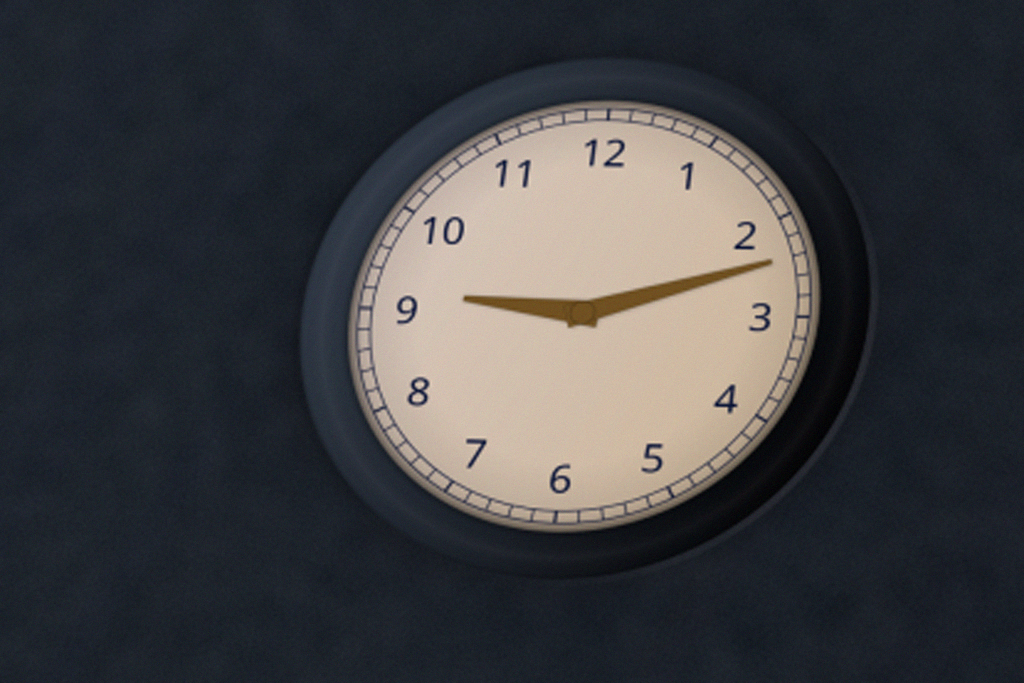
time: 9:12
